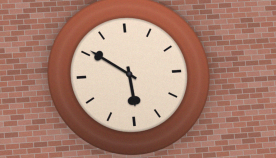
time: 5:51
